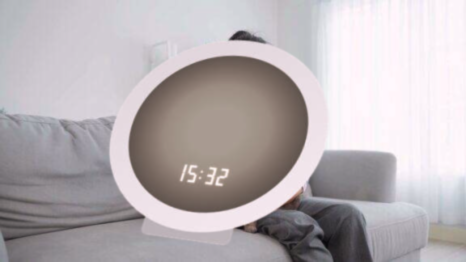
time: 15:32
